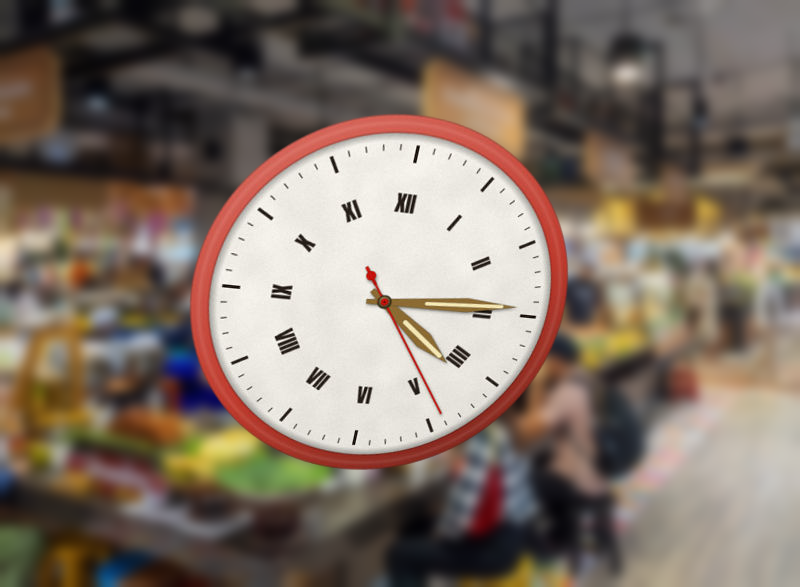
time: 4:14:24
